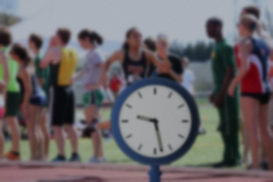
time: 9:28
